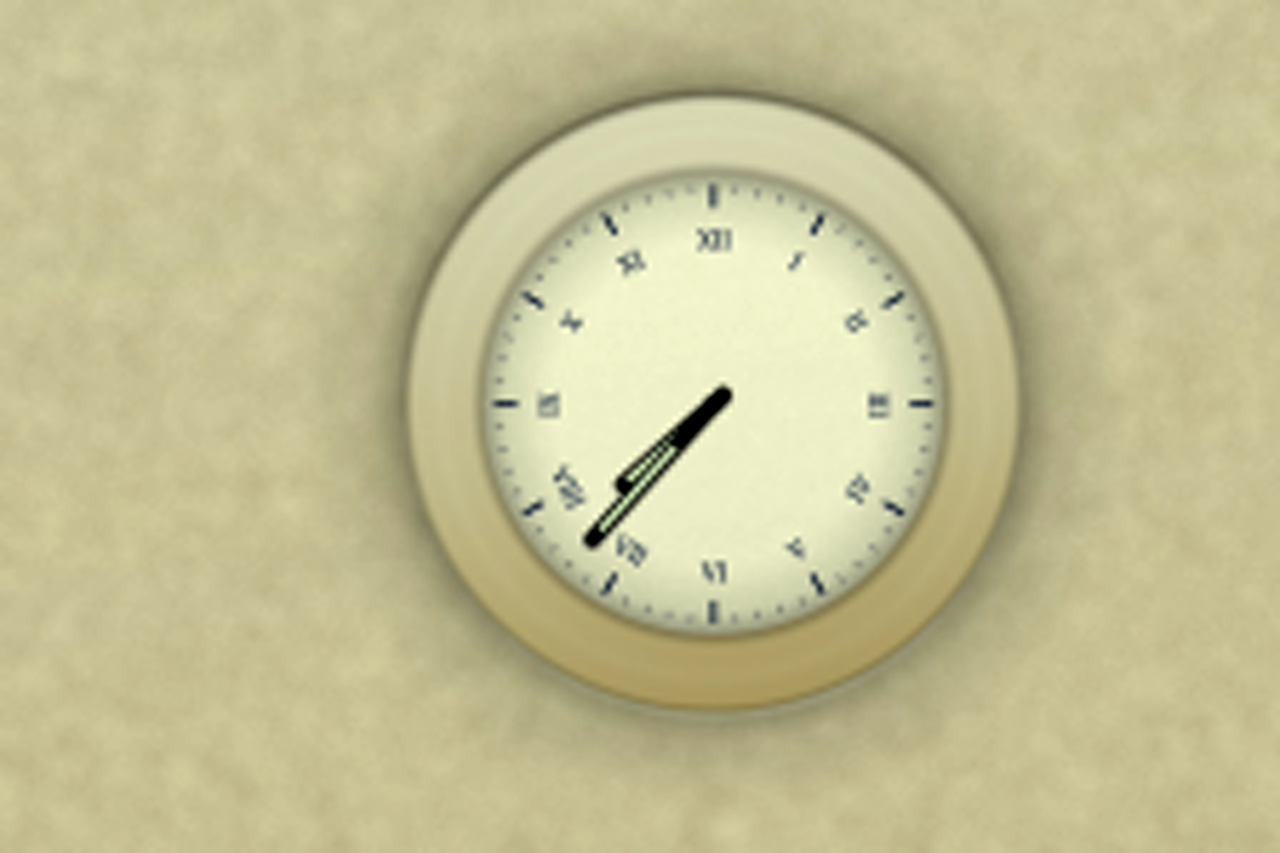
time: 7:37
